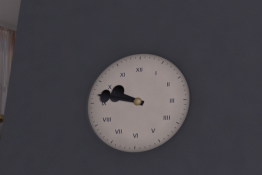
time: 9:47
